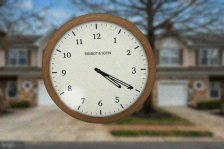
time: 4:20
